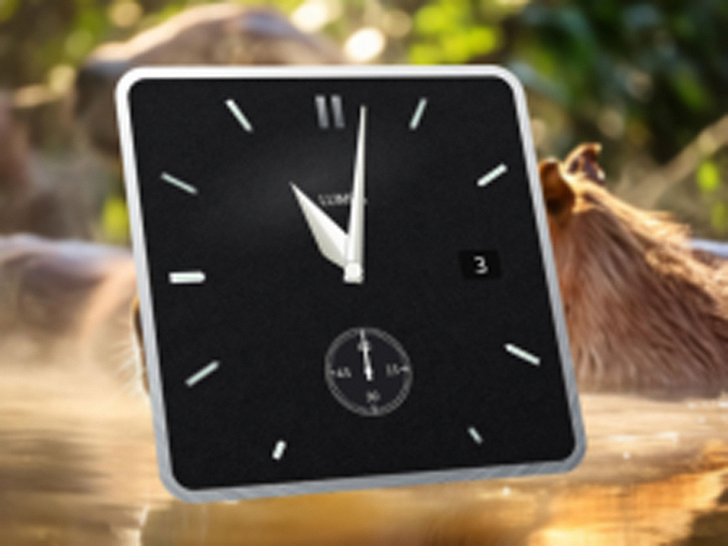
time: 11:02
